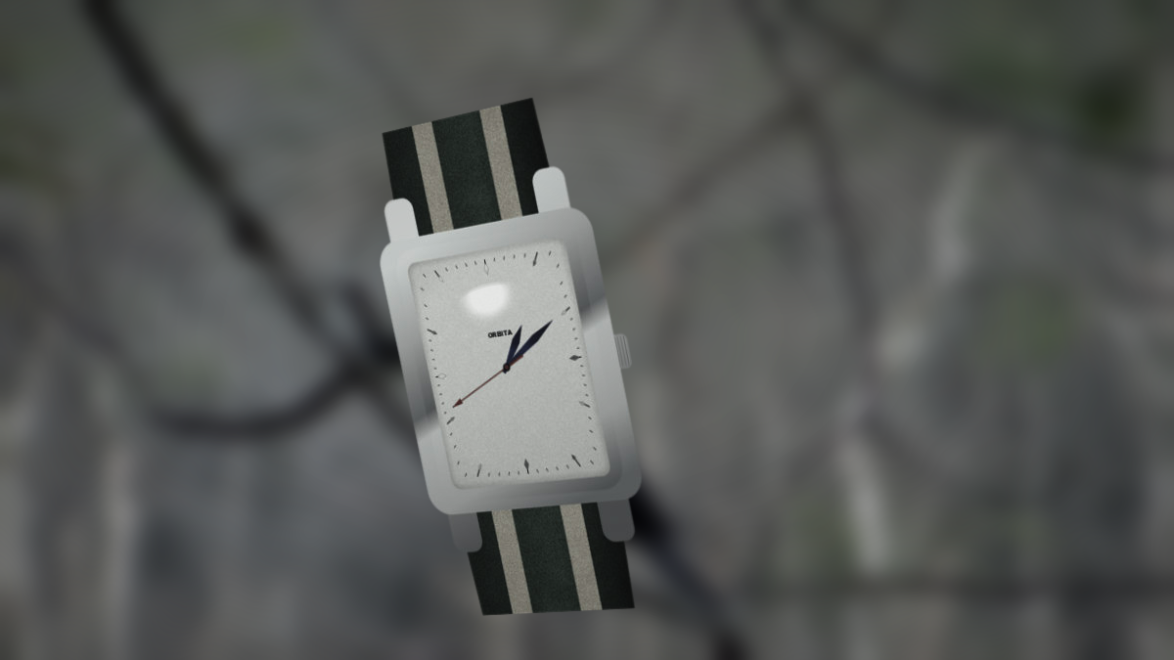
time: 1:09:41
